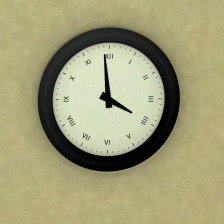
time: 3:59
